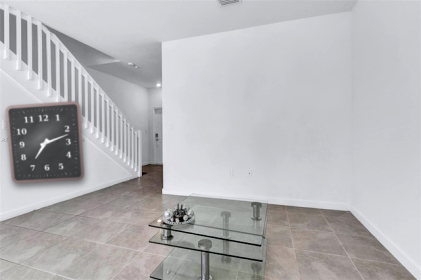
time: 7:12
